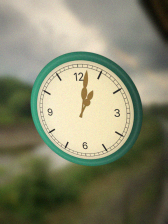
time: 1:02
